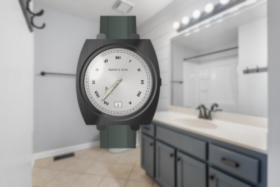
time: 7:37
